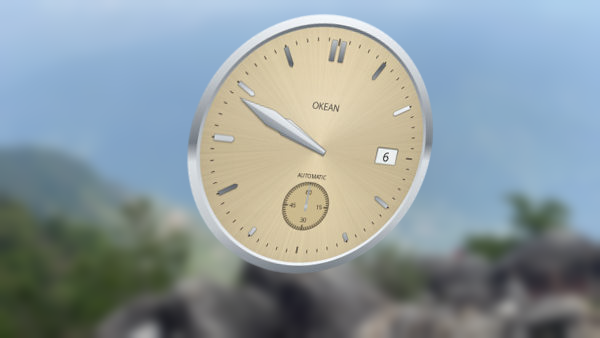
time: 9:49
